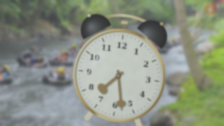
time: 7:28
